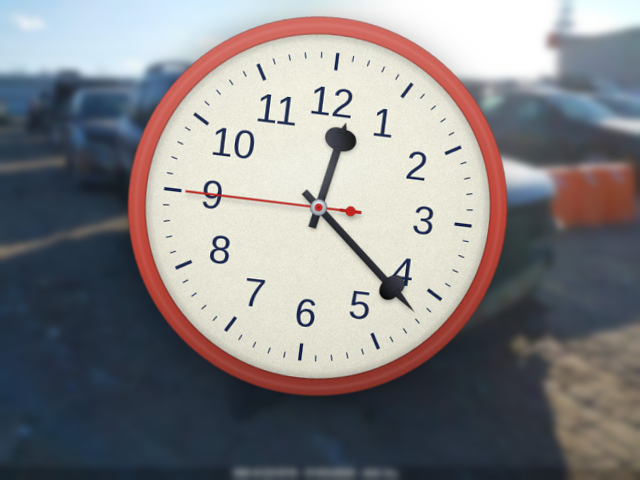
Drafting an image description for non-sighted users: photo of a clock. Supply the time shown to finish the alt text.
12:21:45
